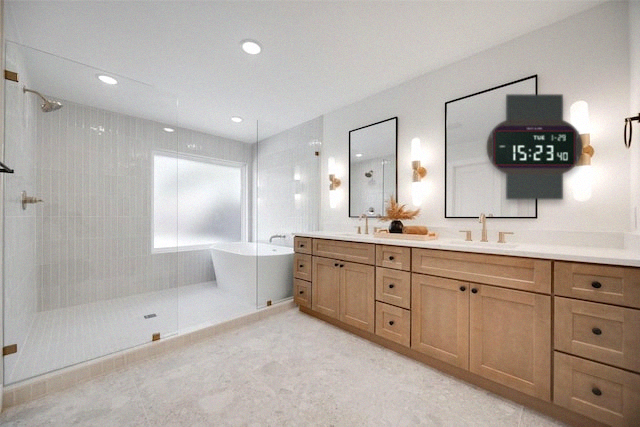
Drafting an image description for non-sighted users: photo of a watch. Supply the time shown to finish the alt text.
15:23
